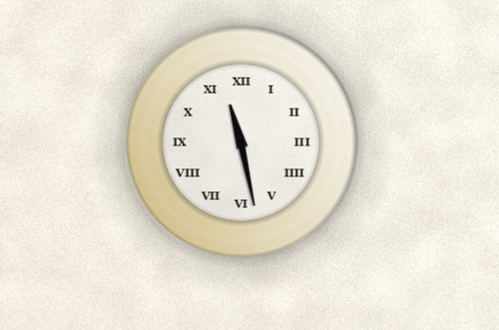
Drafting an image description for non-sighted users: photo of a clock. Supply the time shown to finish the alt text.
11:28
